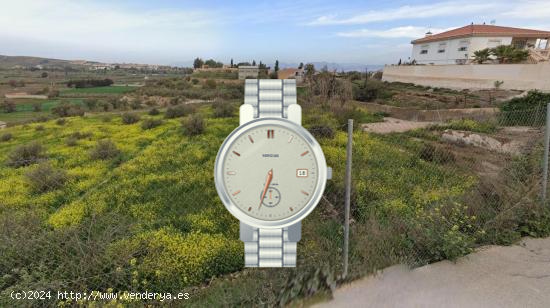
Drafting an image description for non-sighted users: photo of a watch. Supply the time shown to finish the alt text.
6:33
